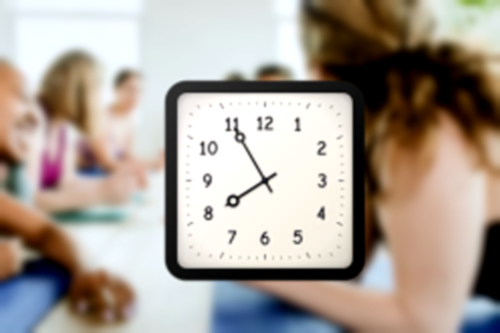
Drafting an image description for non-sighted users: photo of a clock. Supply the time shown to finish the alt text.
7:55
